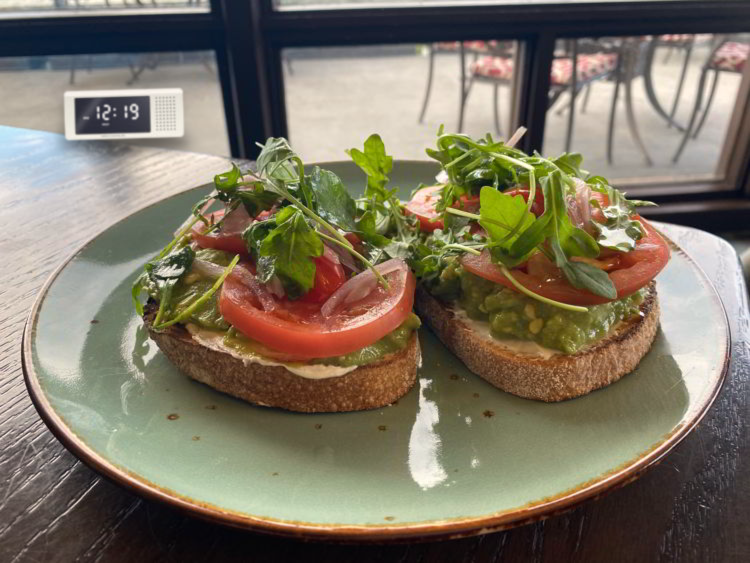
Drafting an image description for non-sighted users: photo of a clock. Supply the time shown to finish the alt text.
12:19
